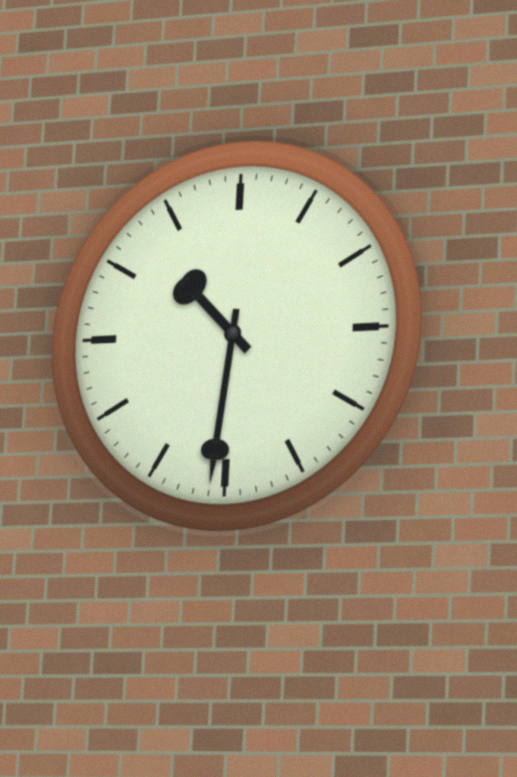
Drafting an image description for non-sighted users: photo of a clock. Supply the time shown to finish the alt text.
10:31
